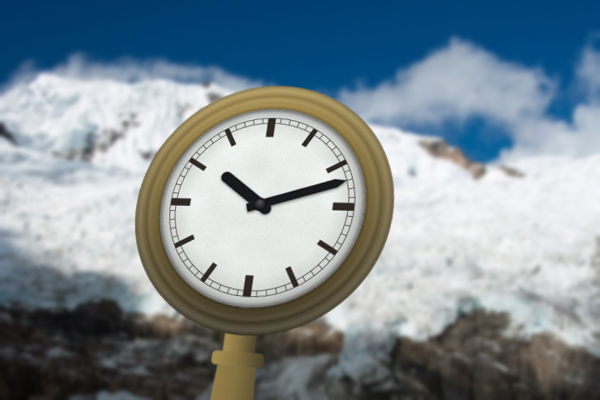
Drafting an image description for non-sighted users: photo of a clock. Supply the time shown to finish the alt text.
10:12
